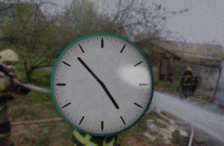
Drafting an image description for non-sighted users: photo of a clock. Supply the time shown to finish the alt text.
4:53
